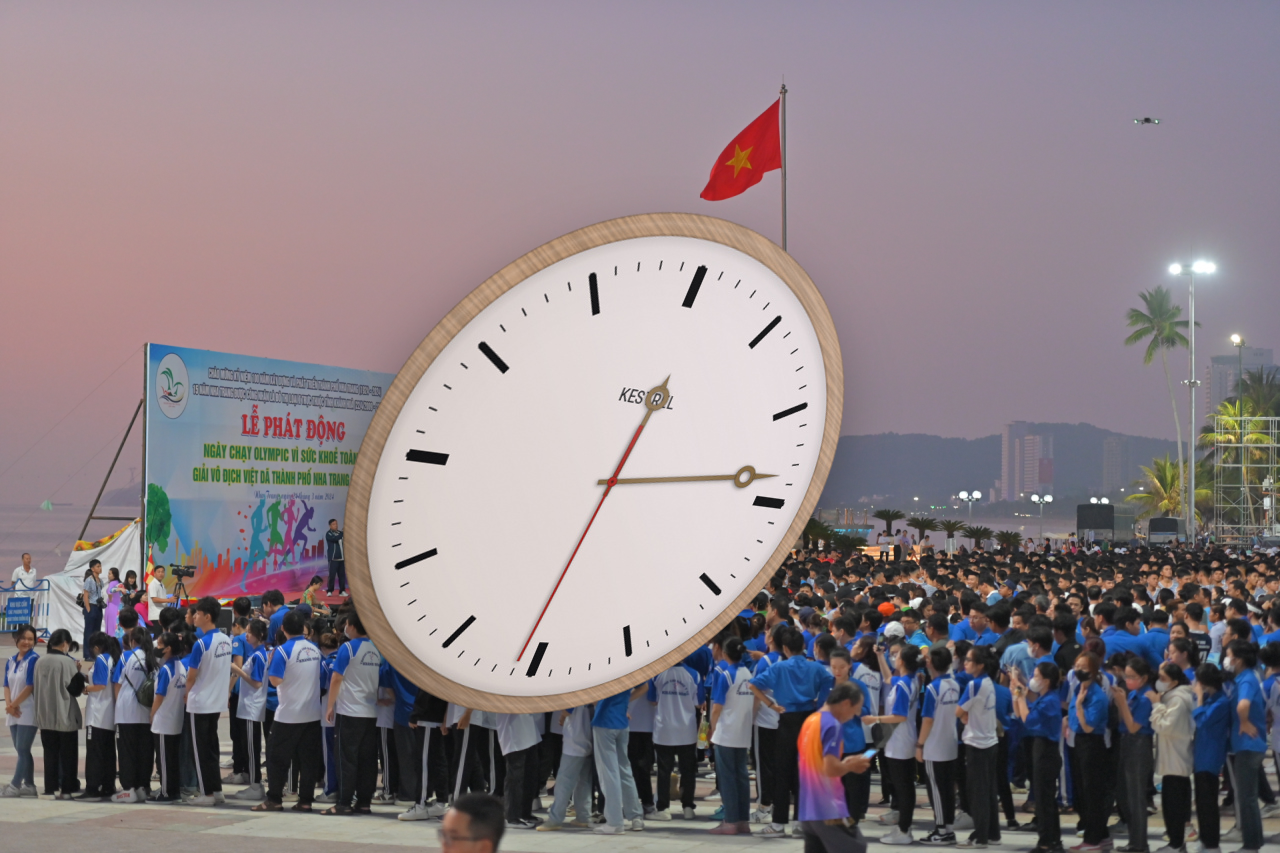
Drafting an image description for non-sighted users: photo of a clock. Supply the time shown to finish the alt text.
12:13:31
